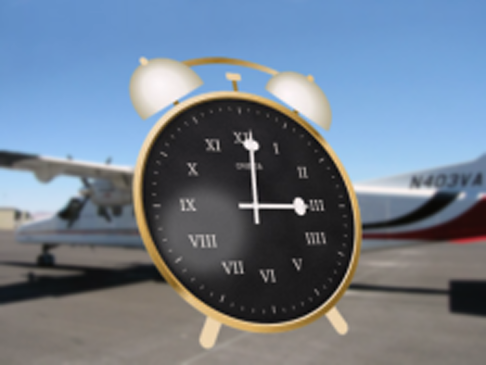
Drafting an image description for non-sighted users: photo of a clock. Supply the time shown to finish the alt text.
3:01
